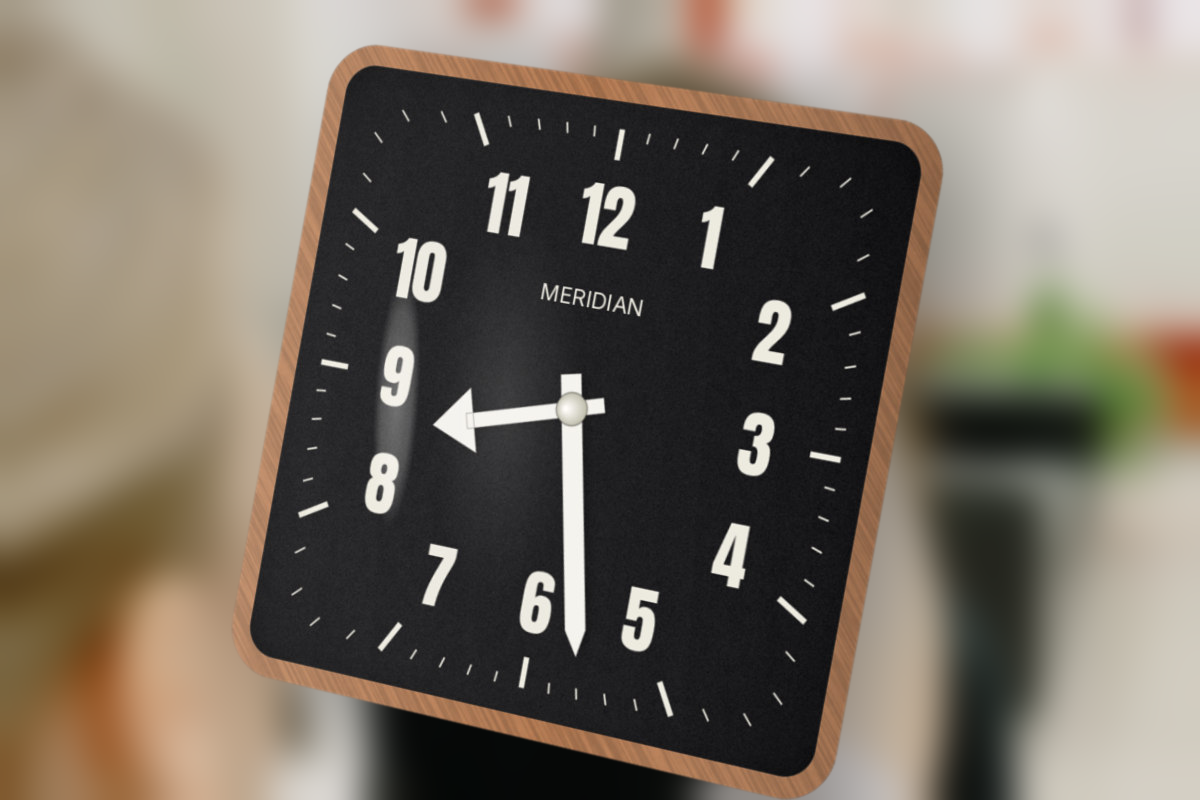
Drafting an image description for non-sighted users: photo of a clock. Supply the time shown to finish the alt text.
8:28
